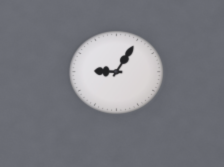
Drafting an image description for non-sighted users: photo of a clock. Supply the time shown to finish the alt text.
9:05
